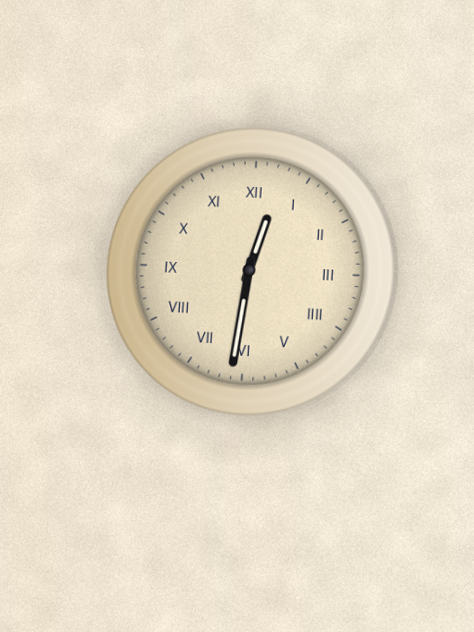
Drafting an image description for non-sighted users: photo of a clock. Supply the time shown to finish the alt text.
12:31
